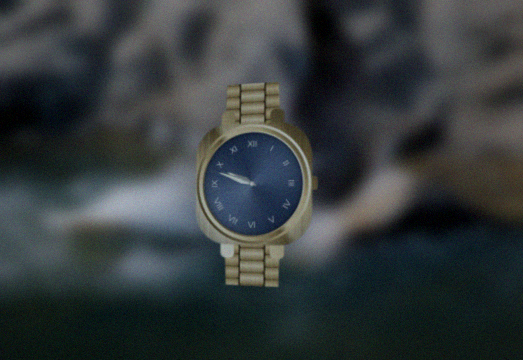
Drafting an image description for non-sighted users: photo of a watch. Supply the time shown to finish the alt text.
9:48
